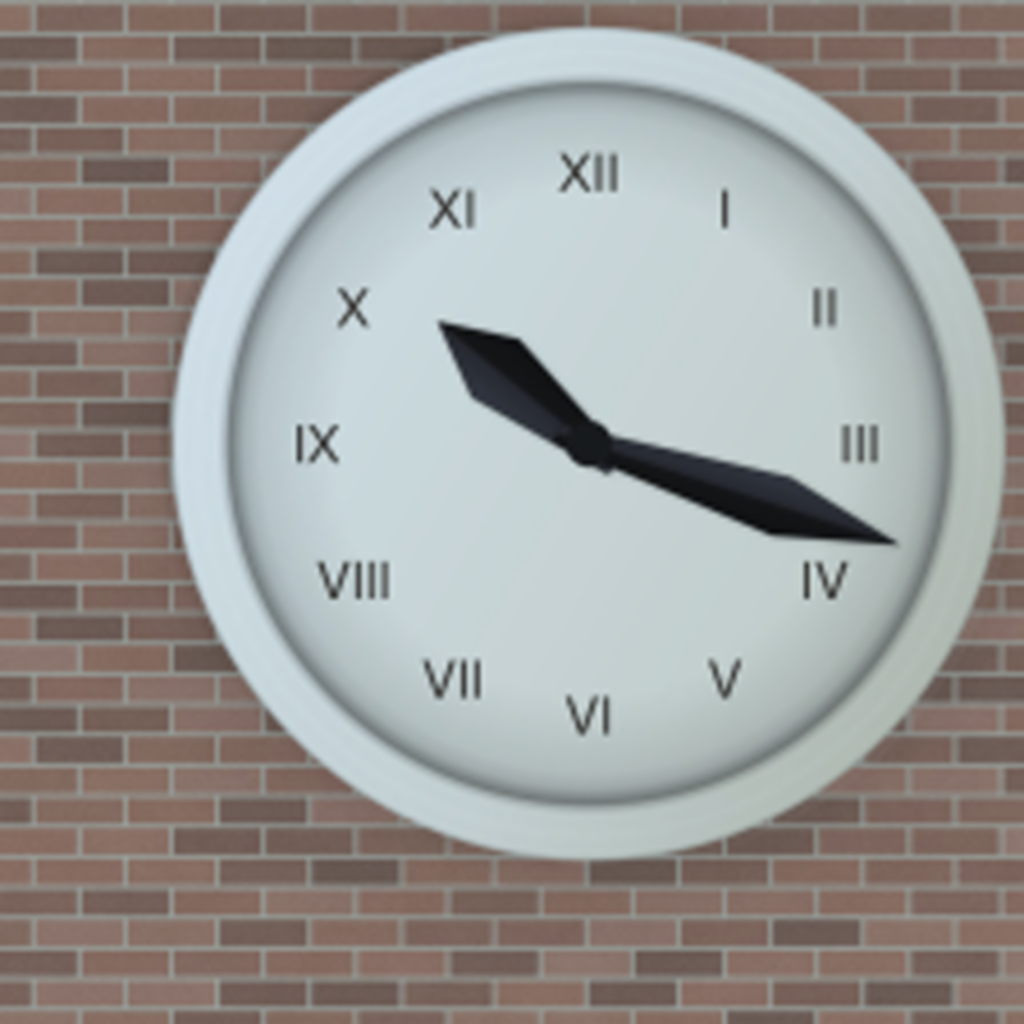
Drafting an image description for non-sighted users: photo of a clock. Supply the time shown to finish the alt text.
10:18
